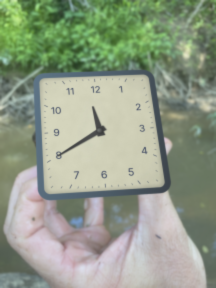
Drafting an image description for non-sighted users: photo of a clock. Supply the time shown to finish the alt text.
11:40
